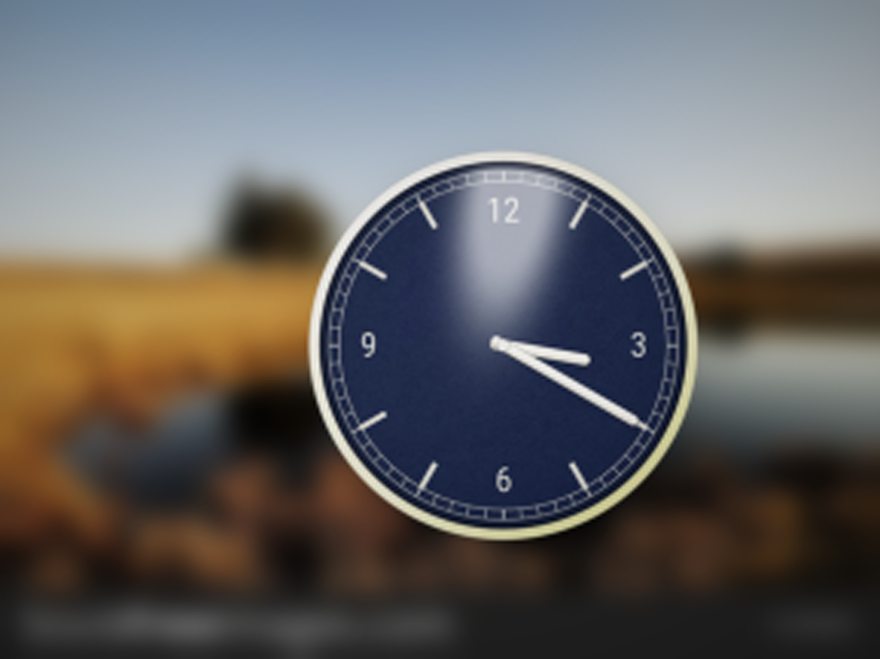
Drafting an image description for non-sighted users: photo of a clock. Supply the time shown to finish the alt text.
3:20
